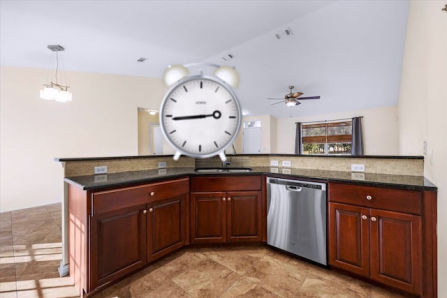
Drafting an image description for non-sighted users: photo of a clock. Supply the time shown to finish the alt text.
2:44
